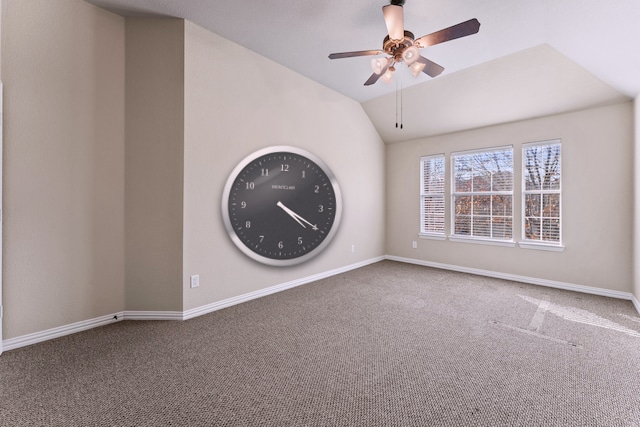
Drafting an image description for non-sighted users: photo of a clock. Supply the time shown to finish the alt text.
4:20
